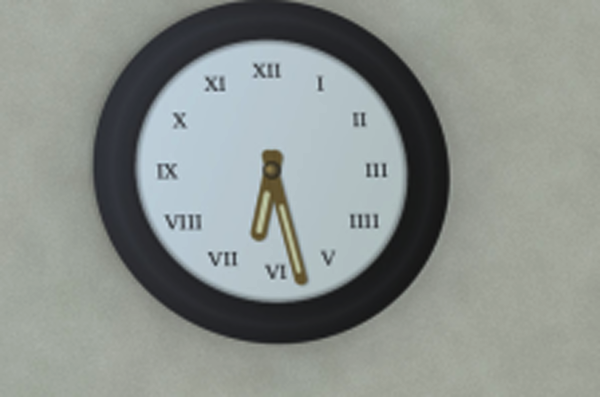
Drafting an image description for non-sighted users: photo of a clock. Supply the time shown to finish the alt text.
6:28
